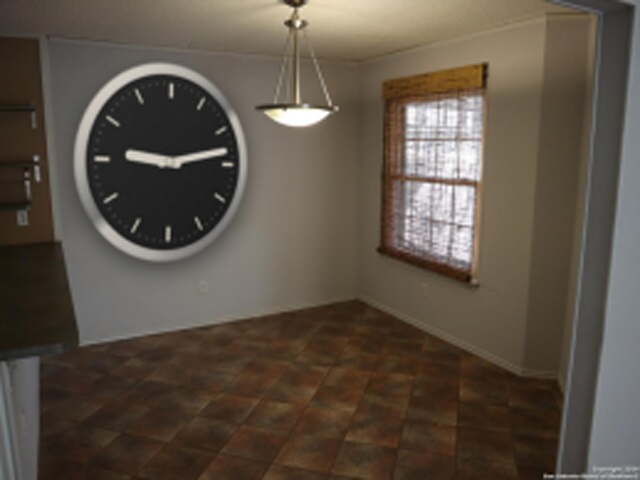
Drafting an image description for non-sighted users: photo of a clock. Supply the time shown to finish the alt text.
9:13
